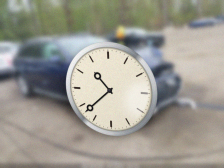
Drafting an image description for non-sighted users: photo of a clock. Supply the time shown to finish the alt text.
10:38
